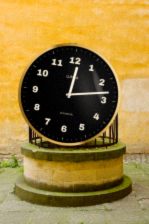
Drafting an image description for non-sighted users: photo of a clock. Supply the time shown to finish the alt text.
12:13
